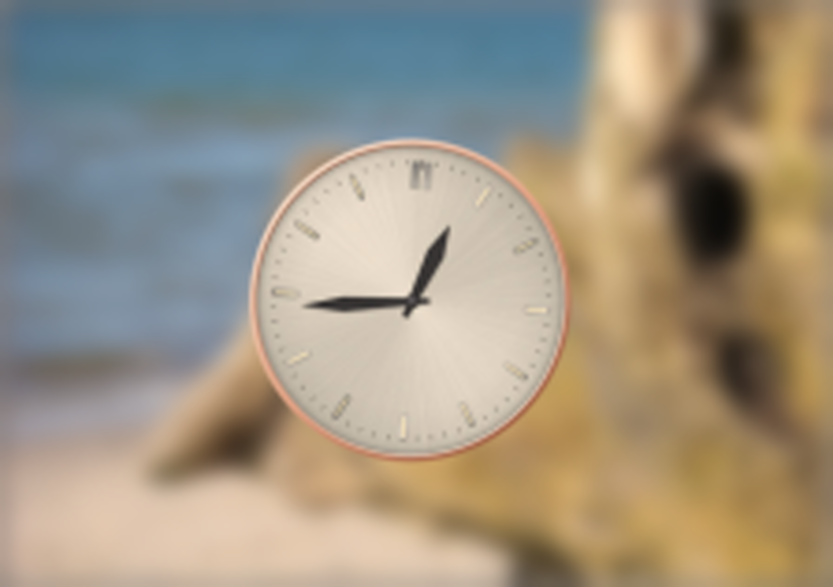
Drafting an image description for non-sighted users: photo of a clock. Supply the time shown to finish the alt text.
12:44
